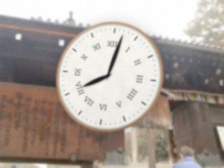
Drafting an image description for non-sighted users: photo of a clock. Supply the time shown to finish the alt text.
8:02
